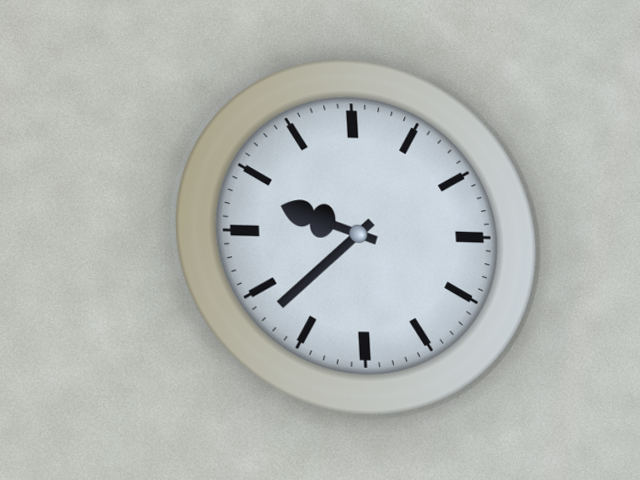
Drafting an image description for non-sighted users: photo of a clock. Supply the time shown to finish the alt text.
9:38
